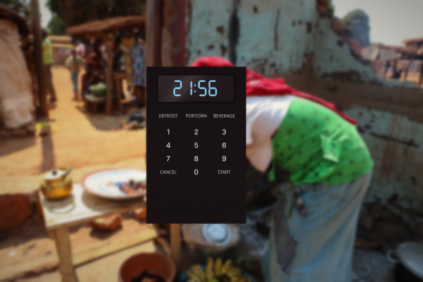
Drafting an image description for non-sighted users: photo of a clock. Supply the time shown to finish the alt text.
21:56
